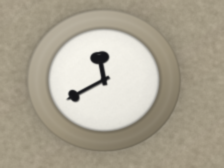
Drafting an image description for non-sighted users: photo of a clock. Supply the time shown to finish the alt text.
11:40
